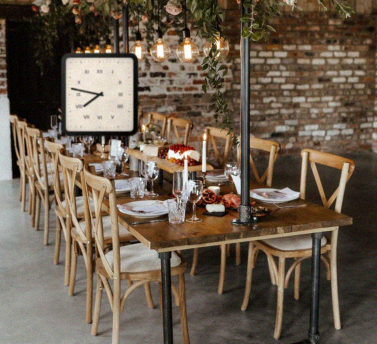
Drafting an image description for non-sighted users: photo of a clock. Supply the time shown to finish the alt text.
7:47
